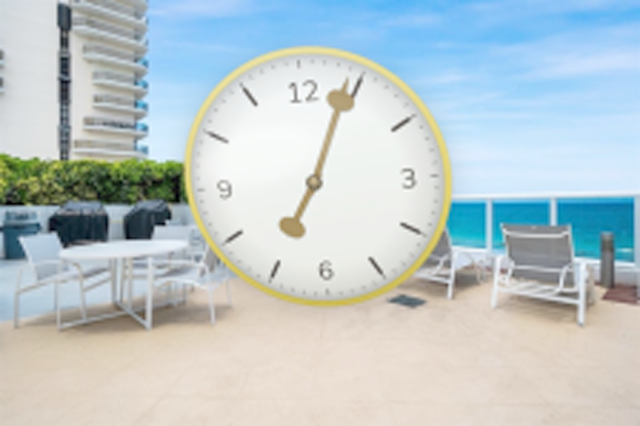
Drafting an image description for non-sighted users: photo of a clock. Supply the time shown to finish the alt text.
7:04
